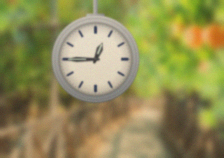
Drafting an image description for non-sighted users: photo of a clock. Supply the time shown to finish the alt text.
12:45
